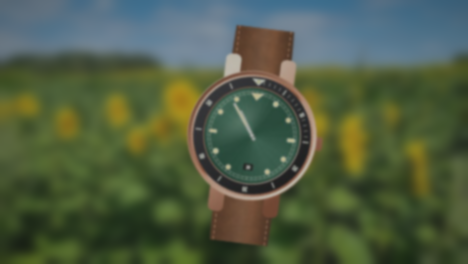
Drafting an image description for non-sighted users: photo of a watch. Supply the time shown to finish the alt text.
10:54
